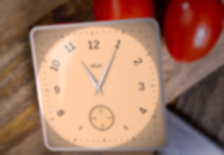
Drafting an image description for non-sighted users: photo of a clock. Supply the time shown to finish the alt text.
11:05
